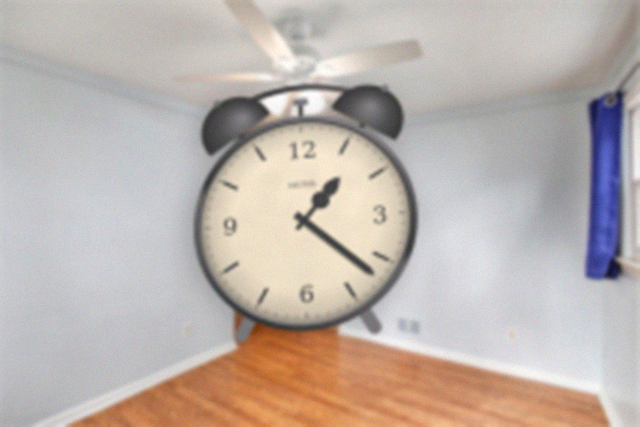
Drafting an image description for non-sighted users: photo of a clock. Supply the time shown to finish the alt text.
1:22
